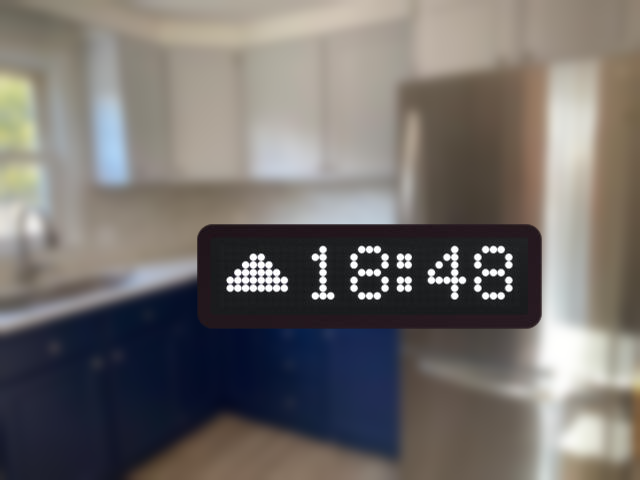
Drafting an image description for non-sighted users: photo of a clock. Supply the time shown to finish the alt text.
18:48
